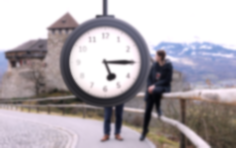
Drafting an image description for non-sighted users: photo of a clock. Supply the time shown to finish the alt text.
5:15
